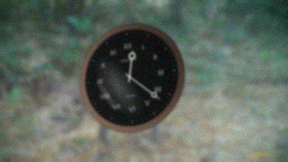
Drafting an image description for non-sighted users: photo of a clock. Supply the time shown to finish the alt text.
12:22
